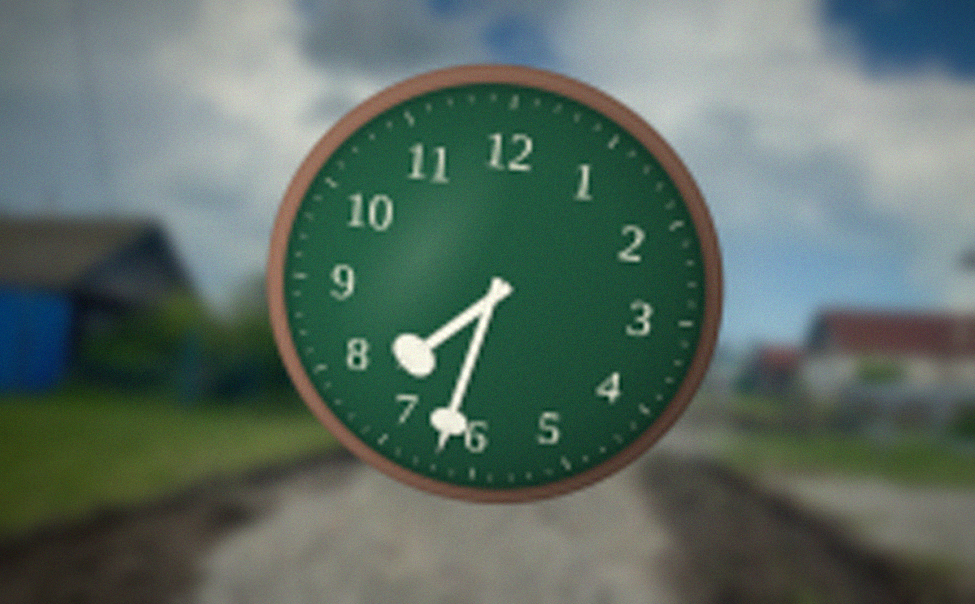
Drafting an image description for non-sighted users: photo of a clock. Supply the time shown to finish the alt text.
7:32
